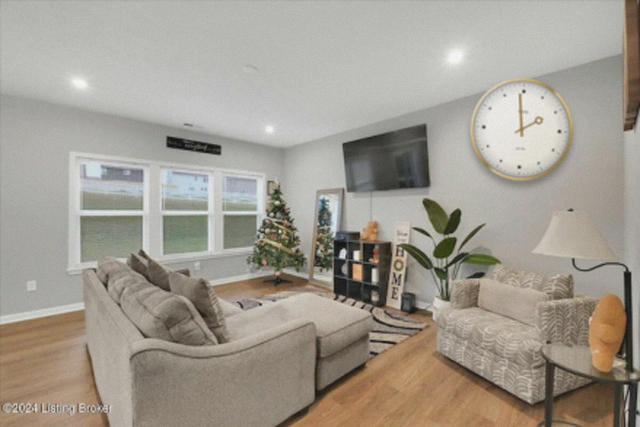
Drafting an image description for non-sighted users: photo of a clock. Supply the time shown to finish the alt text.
1:59
